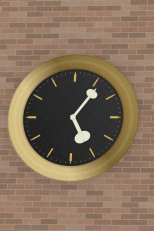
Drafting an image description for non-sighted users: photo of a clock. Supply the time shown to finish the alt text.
5:06
